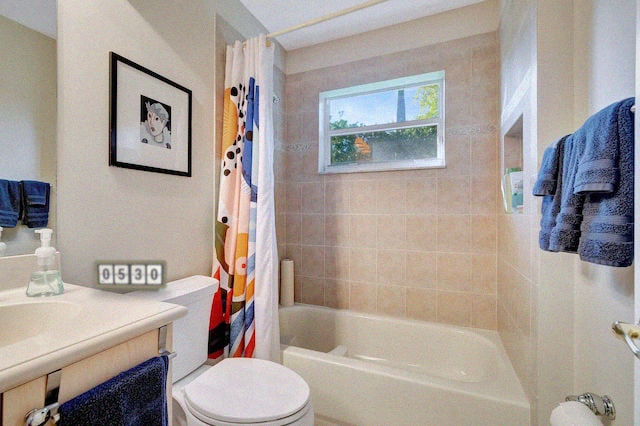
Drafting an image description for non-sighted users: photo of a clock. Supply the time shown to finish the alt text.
5:30
